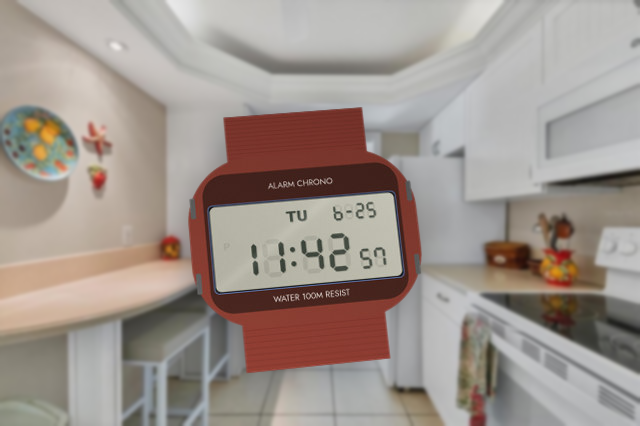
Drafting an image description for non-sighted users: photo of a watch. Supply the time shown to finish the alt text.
11:42:57
